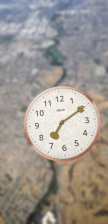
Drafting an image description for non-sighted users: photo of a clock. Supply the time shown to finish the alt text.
7:10
